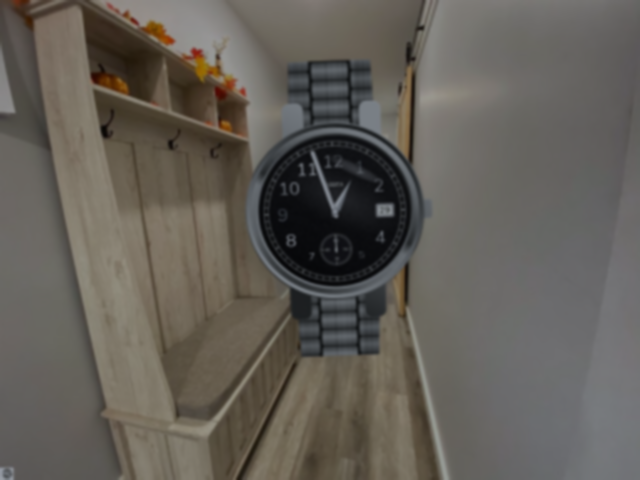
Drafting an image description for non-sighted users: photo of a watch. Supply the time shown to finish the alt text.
12:57
